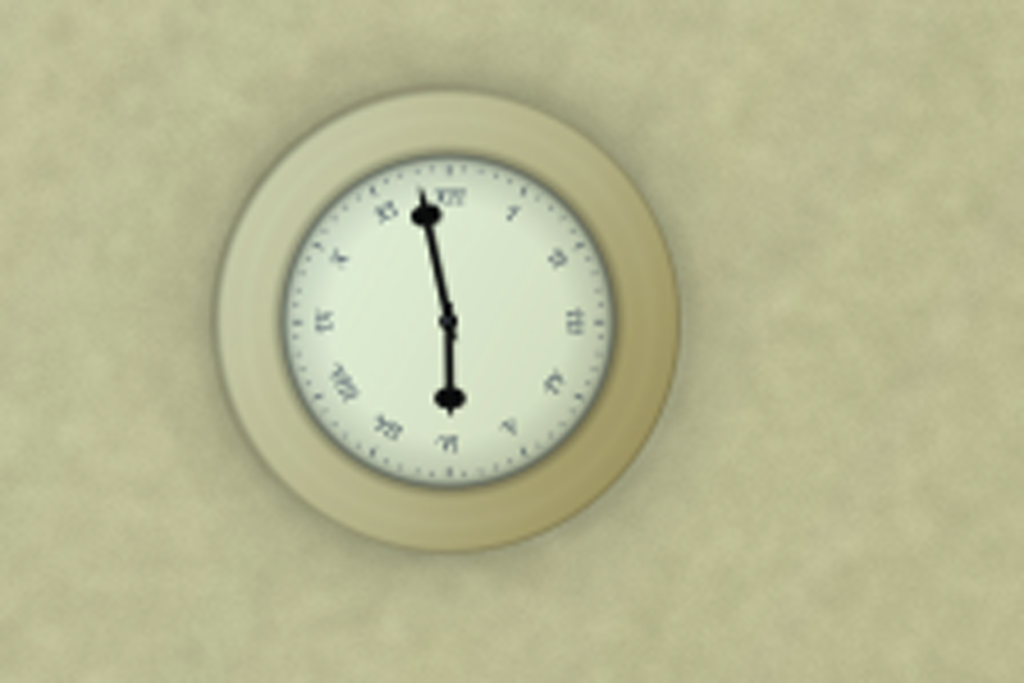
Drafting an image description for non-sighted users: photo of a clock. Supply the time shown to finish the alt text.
5:58
